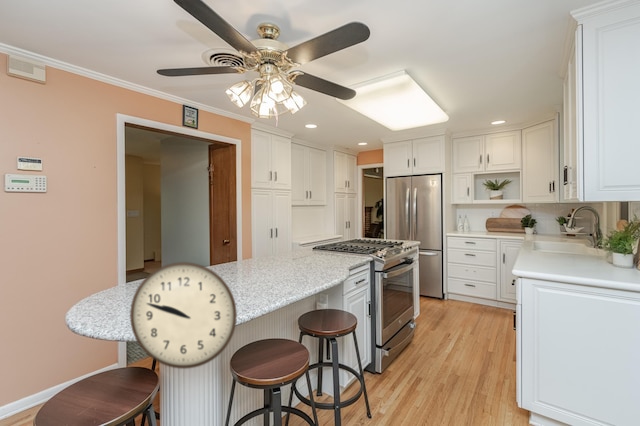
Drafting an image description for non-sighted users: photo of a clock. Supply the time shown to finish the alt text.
9:48
